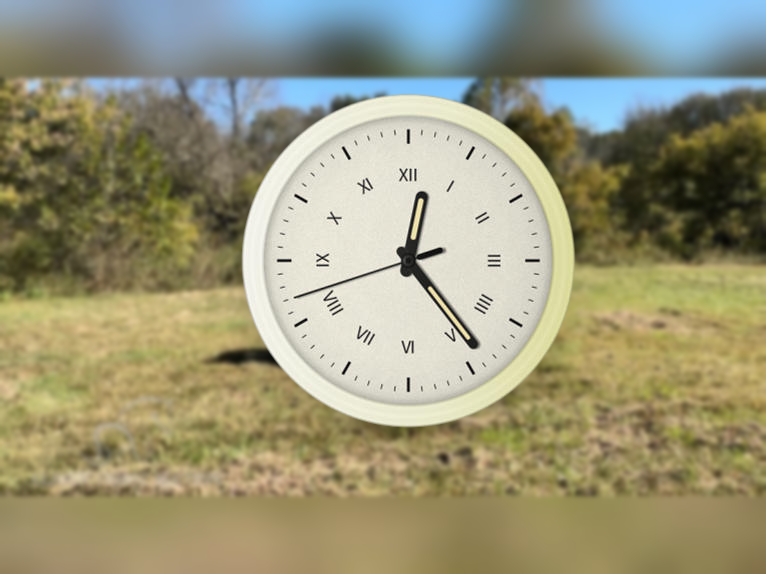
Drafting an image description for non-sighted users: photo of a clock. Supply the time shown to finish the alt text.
12:23:42
